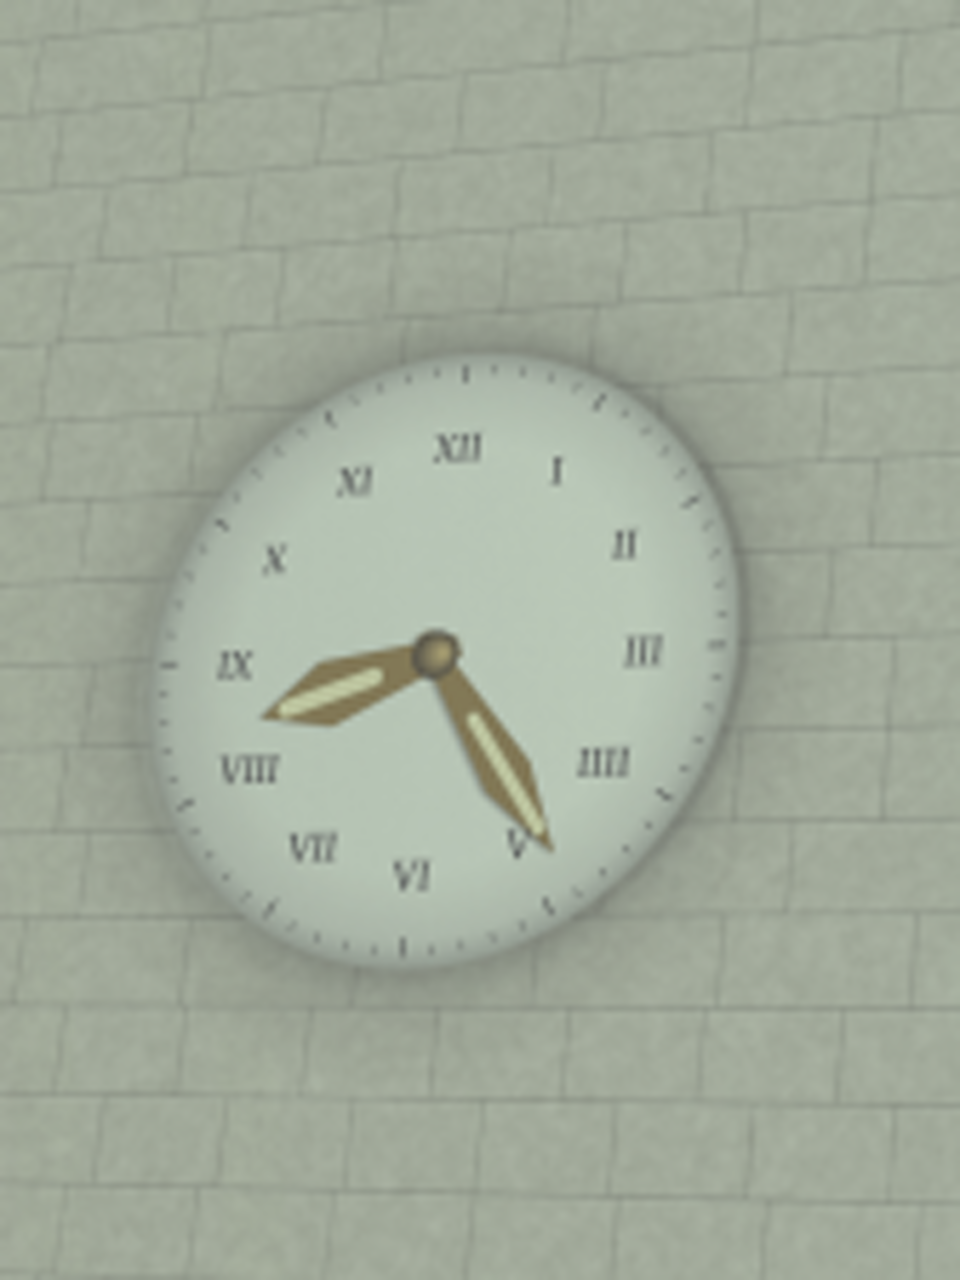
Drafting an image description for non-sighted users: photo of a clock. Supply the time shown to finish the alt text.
8:24
